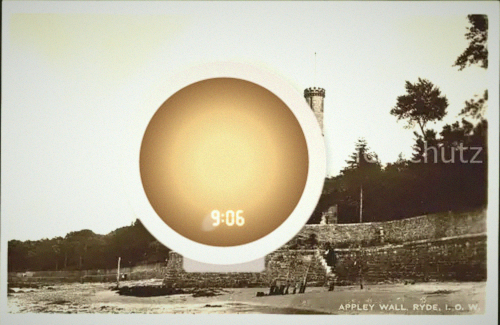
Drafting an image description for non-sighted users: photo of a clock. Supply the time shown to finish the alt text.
9:06
